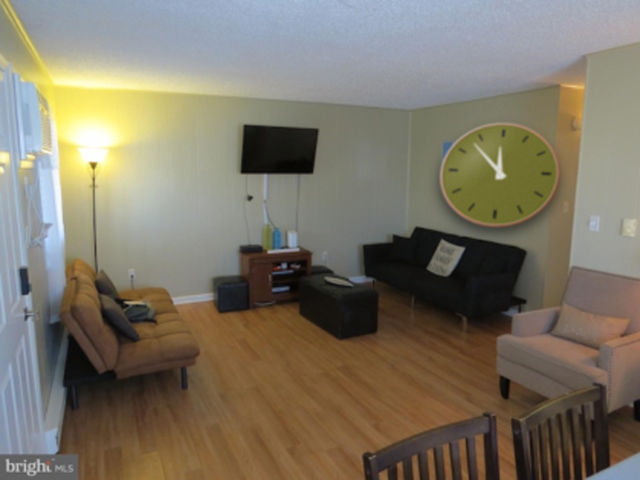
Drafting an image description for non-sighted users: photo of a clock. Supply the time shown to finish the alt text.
11:53
